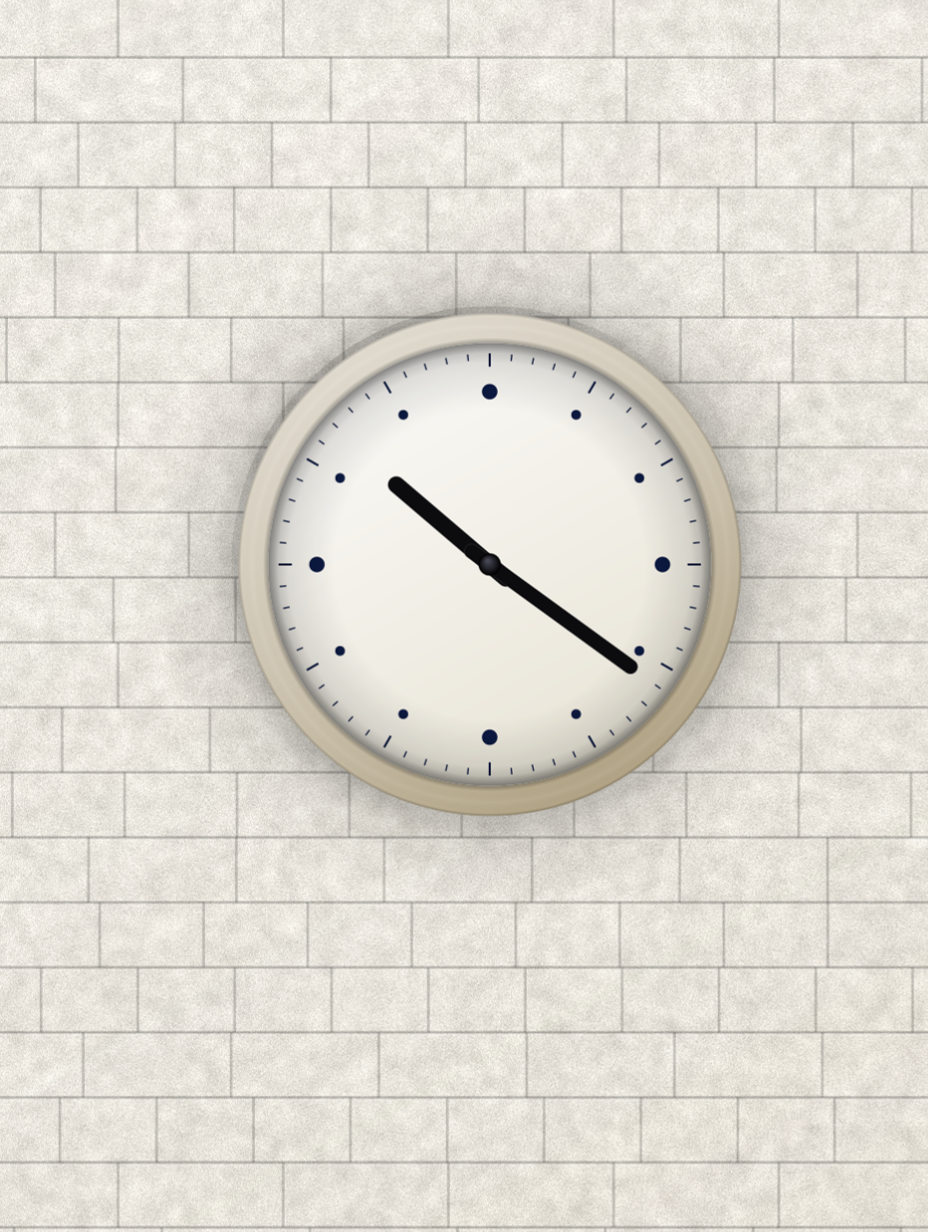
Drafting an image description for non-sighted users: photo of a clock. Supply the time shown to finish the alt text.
10:21
